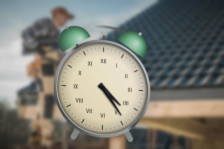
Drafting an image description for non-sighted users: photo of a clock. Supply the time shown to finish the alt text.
4:24
